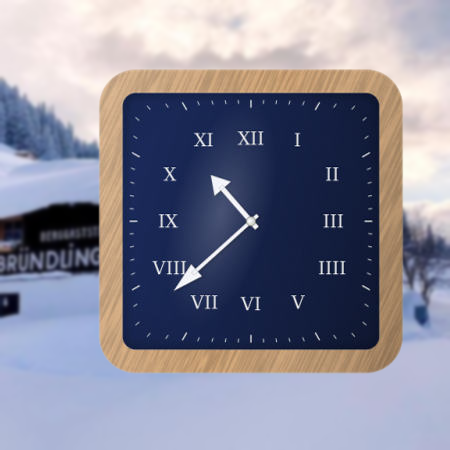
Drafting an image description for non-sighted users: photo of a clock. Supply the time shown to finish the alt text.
10:38
